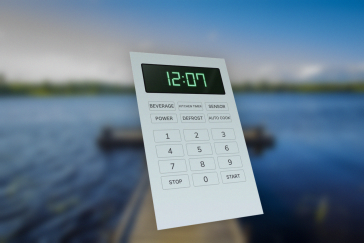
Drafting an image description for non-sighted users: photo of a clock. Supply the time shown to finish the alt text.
12:07
